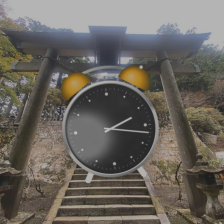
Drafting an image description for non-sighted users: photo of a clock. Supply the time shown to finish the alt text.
2:17
